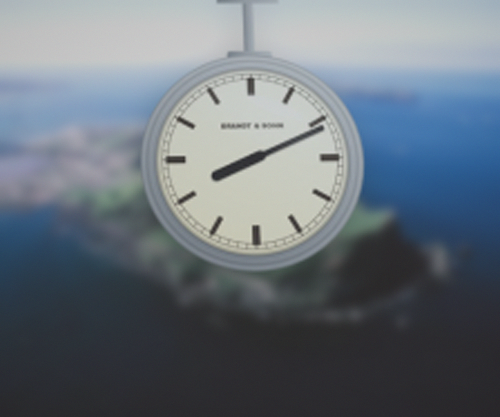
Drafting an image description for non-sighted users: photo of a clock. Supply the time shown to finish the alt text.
8:11
